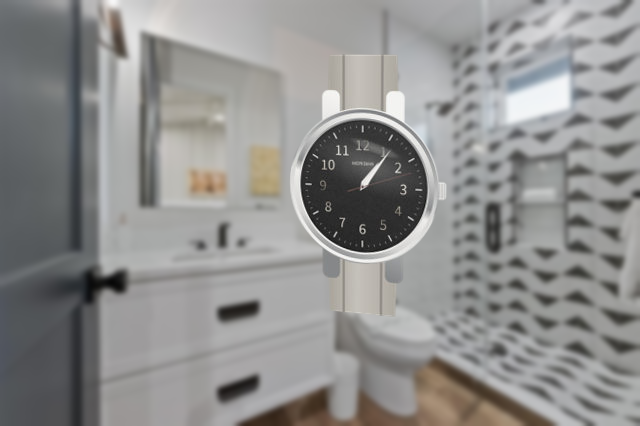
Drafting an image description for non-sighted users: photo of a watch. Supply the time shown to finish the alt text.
1:06:12
